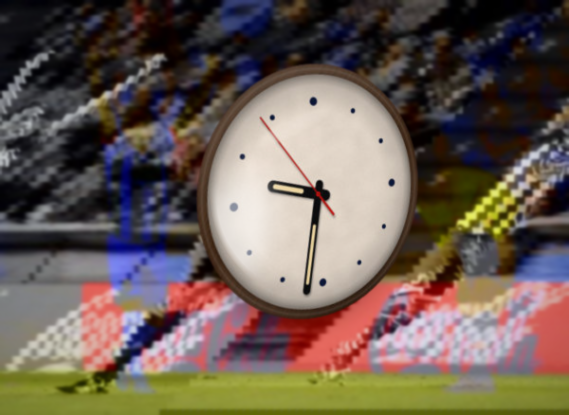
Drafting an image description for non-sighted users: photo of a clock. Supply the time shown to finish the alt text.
9:31:54
